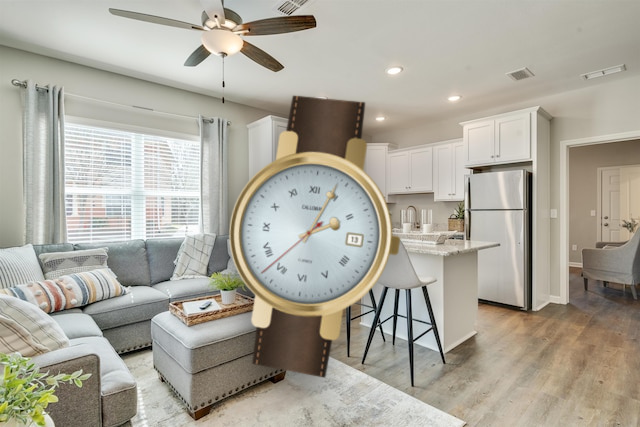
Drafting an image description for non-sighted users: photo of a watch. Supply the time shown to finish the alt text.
2:03:37
